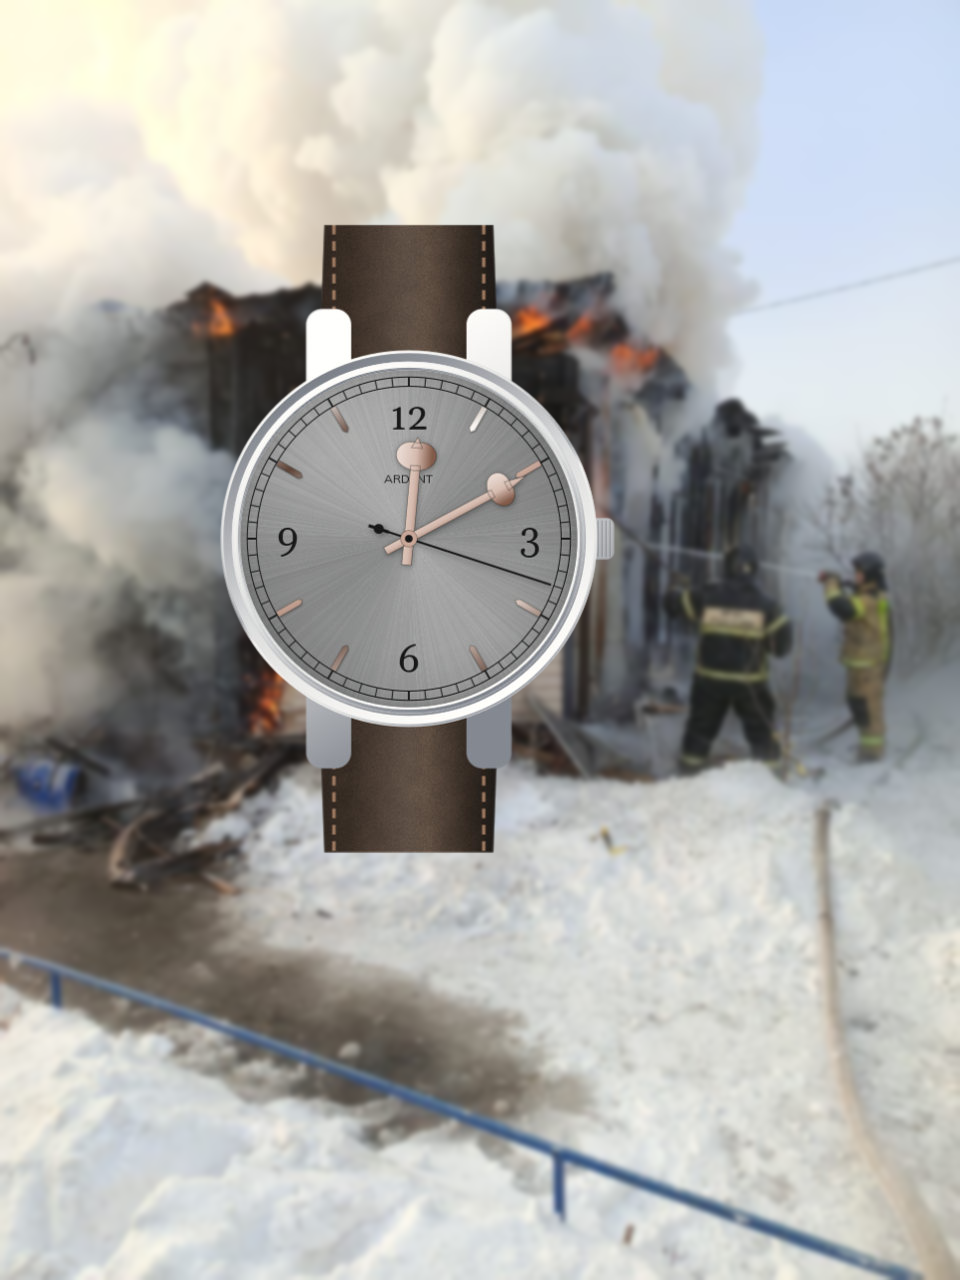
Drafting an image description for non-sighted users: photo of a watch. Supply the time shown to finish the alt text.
12:10:18
